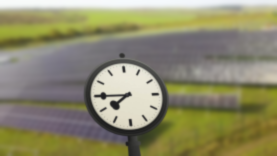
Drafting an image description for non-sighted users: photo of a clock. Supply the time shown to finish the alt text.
7:45
